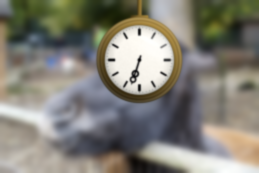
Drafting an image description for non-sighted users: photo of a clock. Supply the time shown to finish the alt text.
6:33
